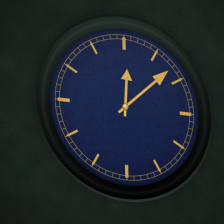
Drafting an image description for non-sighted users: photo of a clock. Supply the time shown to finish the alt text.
12:08
